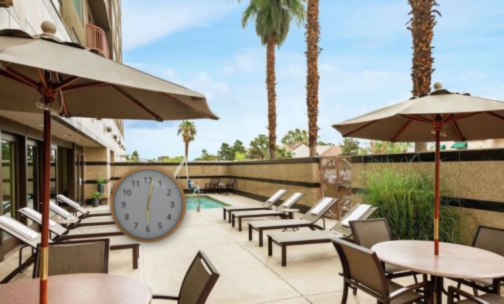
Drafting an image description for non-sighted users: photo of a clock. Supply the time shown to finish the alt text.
6:02
